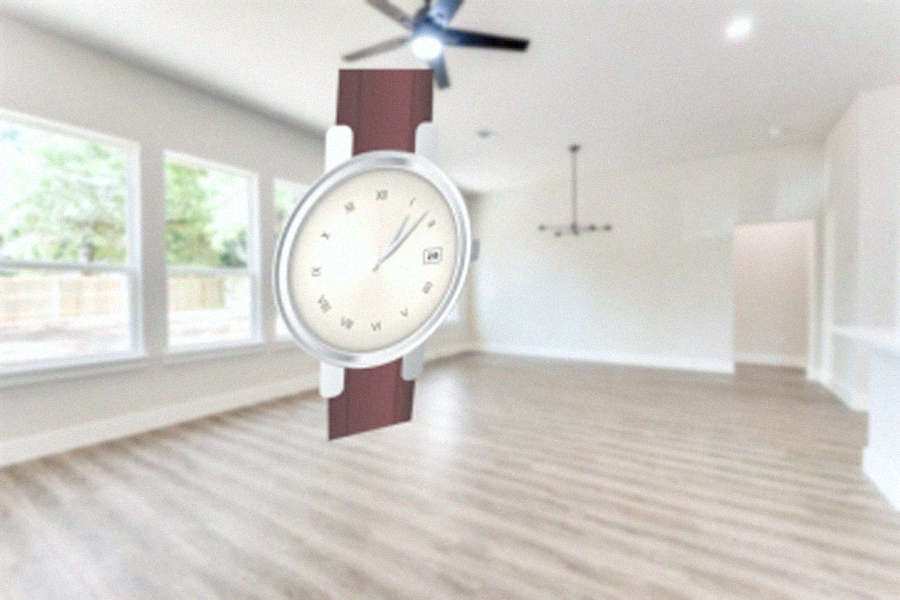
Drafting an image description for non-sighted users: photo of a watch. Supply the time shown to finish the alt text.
1:08
